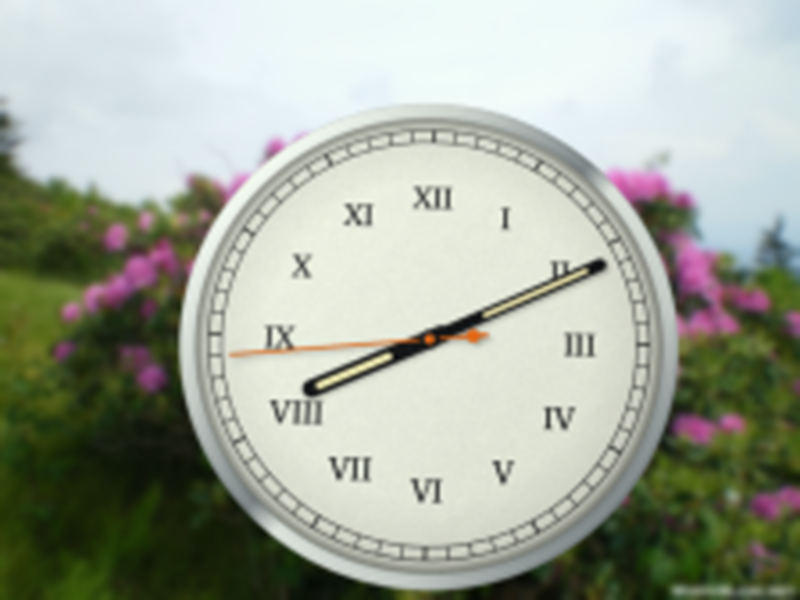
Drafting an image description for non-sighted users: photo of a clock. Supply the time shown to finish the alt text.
8:10:44
